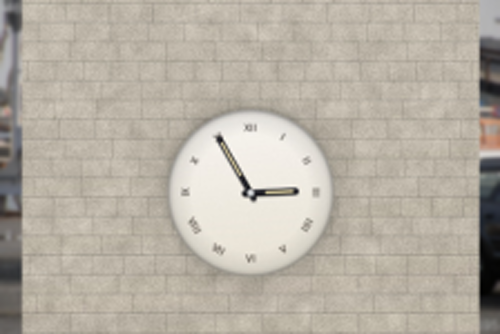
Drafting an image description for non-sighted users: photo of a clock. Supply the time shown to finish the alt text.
2:55
